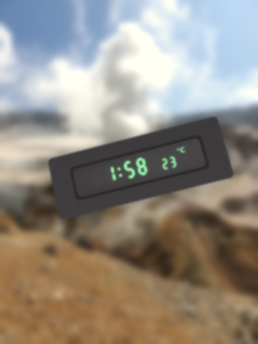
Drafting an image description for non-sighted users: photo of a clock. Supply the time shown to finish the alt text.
1:58
